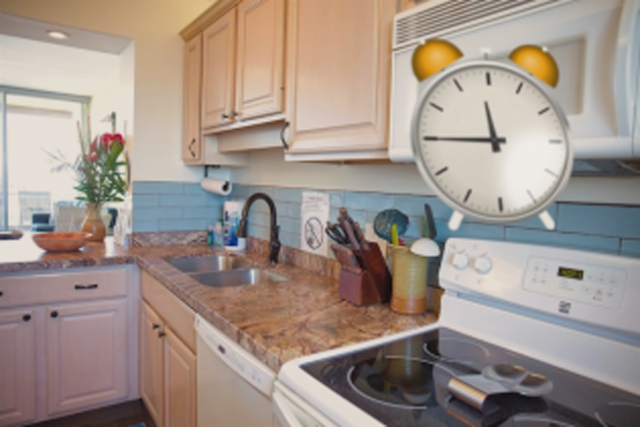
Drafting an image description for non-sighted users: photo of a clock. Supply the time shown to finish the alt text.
11:45
